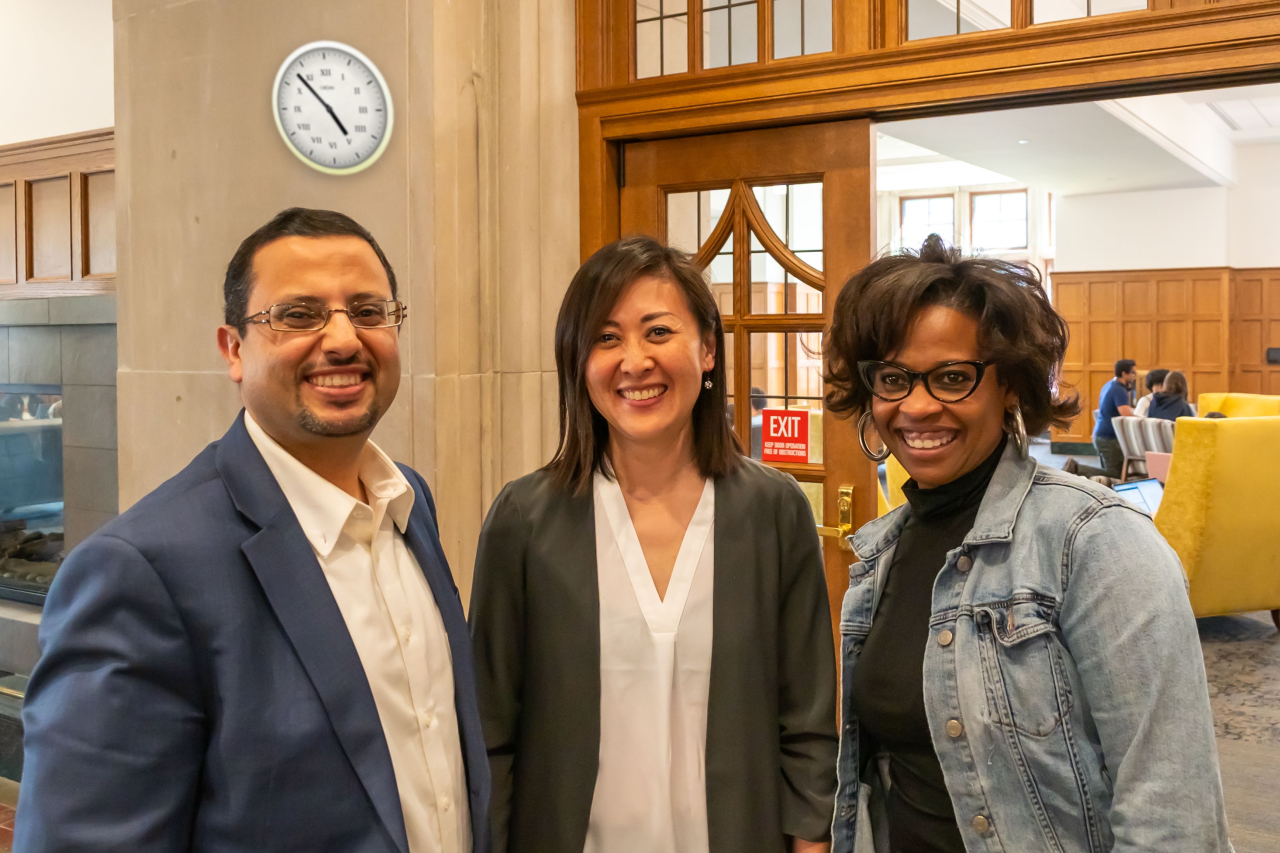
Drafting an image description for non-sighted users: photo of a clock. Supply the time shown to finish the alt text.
4:53
